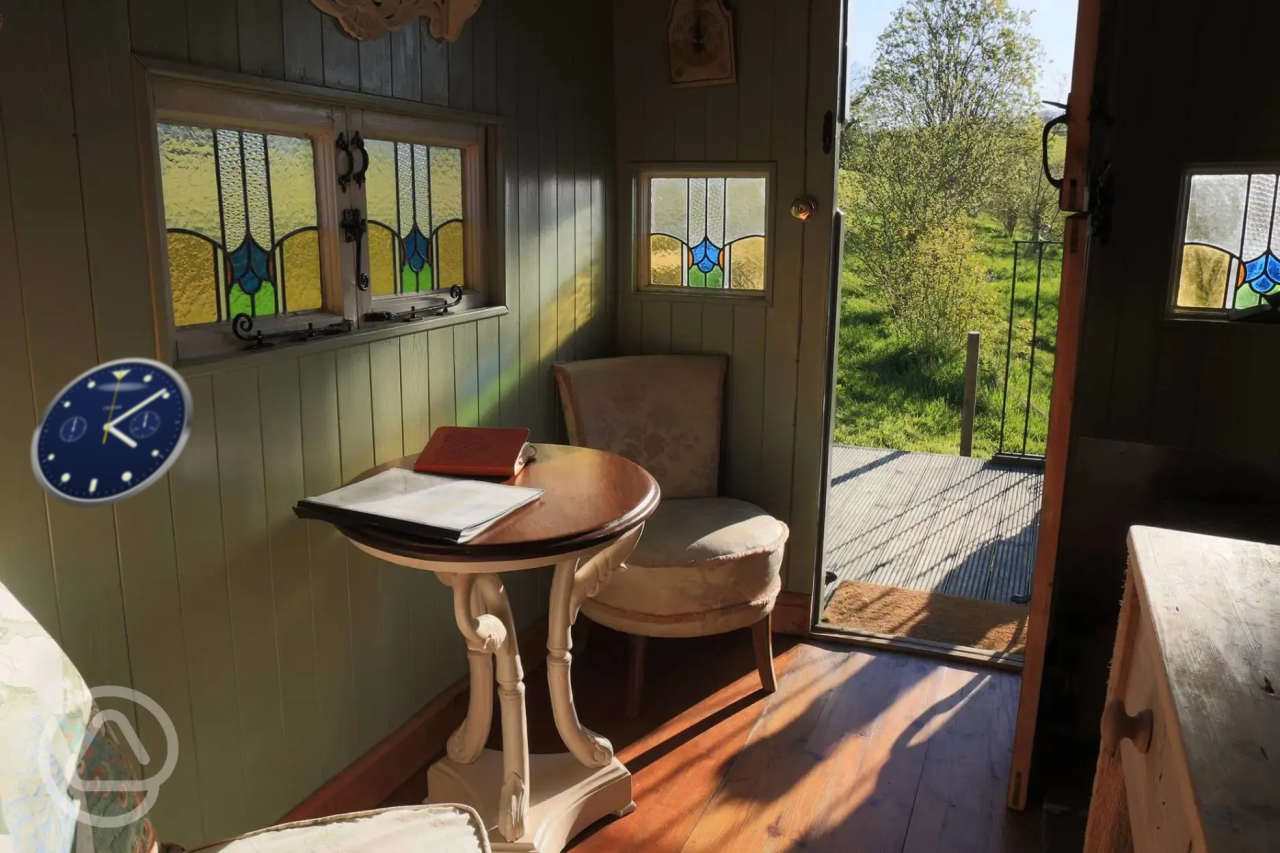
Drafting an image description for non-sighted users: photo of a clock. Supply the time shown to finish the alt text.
4:09
